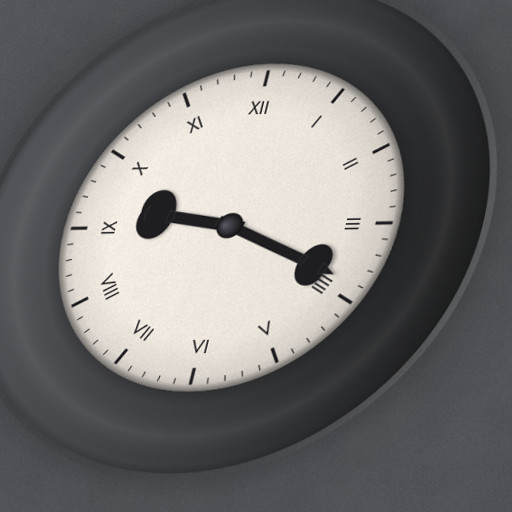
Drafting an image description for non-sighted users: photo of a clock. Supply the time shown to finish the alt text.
9:19
